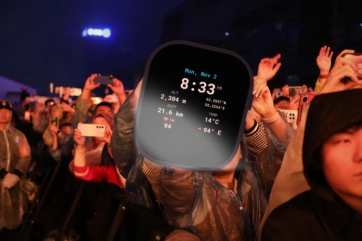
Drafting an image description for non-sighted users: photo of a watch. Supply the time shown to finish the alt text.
8:33
